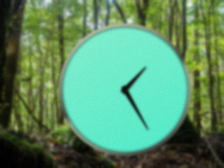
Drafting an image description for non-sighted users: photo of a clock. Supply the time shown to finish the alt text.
1:25
